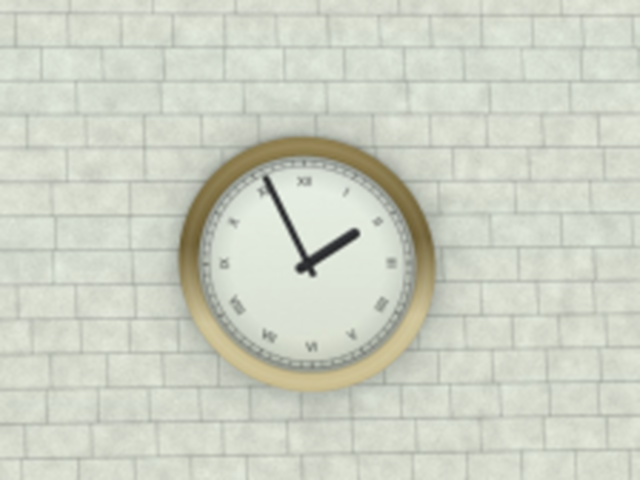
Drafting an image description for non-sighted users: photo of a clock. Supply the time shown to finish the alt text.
1:56
